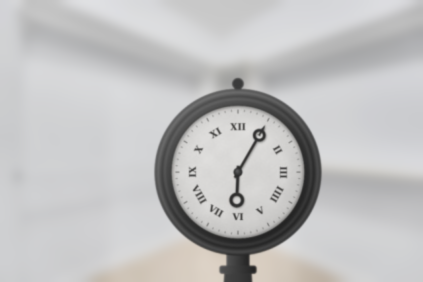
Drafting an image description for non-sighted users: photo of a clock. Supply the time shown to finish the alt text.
6:05
